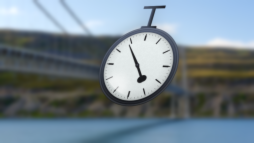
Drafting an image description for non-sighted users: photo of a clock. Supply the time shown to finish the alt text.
4:54
